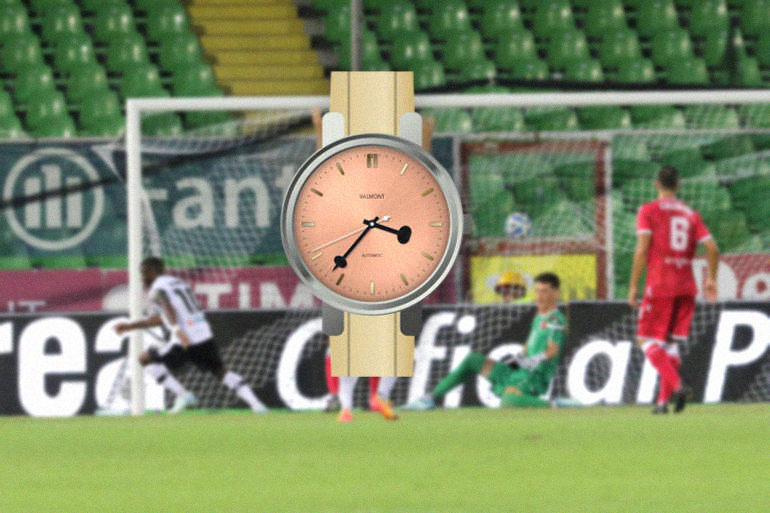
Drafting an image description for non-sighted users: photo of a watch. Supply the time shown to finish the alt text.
3:36:41
